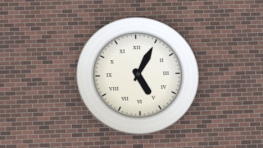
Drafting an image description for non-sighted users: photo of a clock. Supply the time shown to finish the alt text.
5:05
